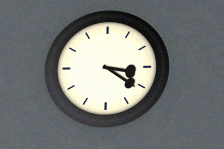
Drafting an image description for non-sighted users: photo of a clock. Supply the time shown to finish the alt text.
3:21
